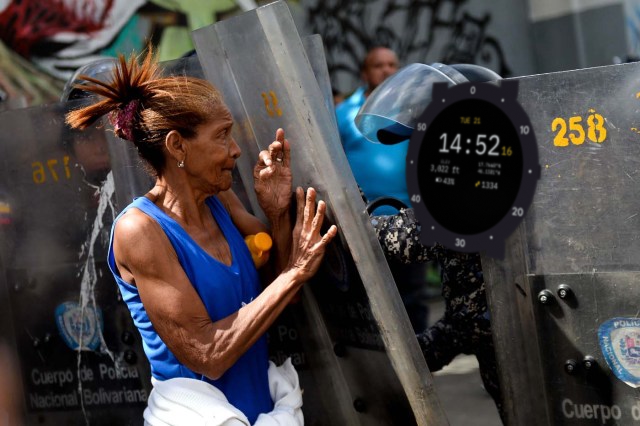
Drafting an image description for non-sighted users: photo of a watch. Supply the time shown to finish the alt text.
14:52
